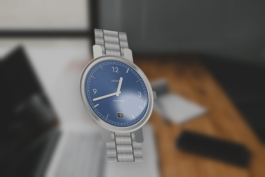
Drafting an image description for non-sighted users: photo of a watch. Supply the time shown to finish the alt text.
12:42
